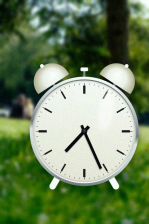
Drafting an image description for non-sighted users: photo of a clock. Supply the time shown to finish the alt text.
7:26
